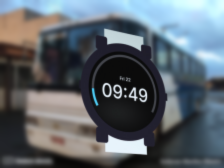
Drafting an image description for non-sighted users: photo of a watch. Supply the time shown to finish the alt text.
9:49
